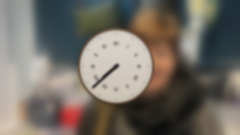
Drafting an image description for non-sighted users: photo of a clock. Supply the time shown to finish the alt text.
7:38
